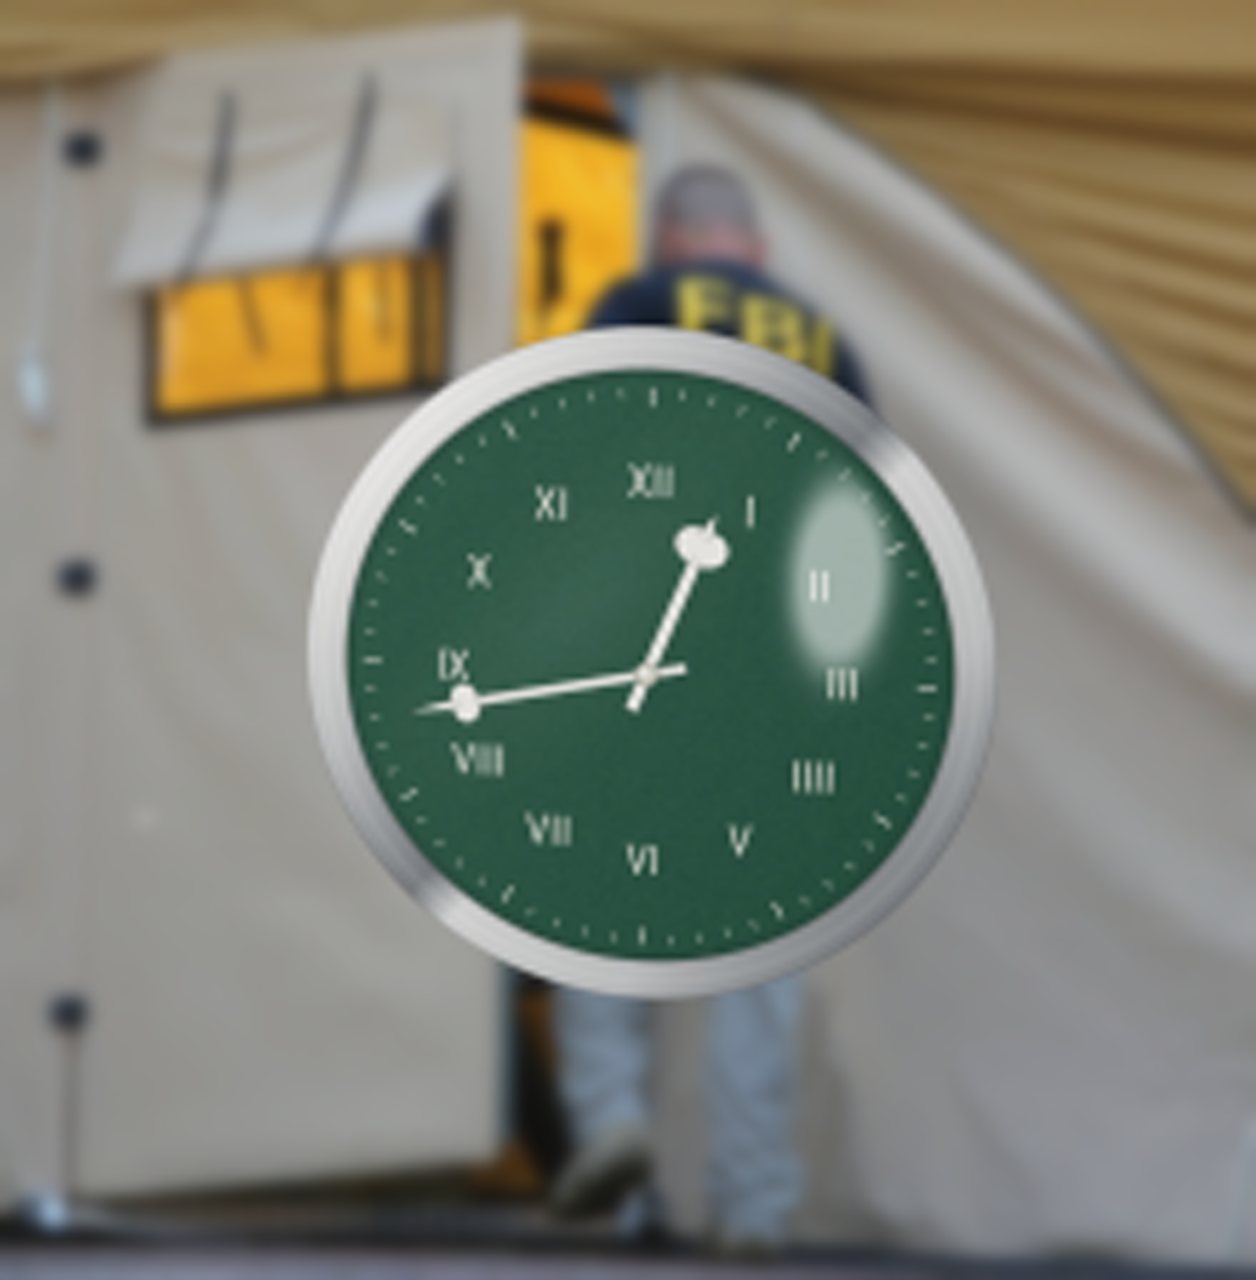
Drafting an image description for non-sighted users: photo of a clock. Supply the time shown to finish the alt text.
12:43
